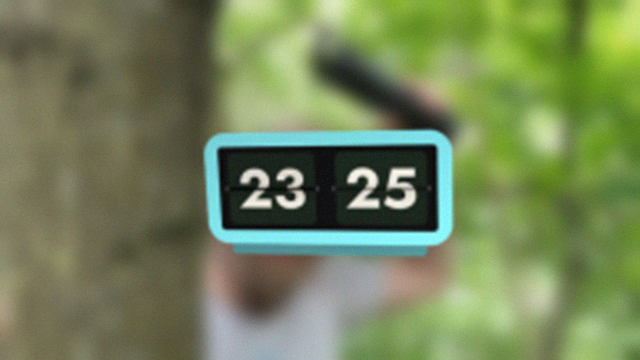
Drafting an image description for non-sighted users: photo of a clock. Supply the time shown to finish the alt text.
23:25
